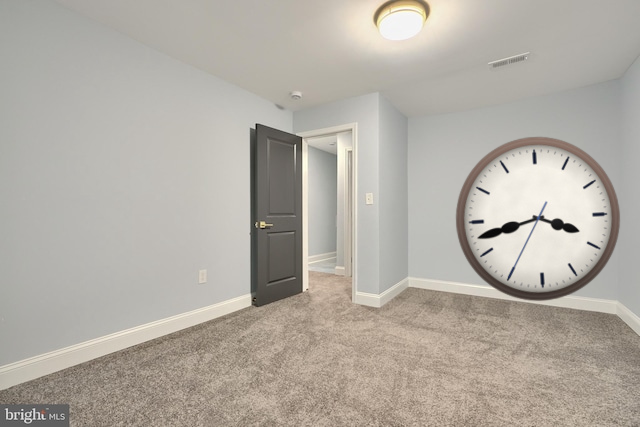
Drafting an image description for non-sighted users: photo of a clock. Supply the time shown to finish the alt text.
3:42:35
